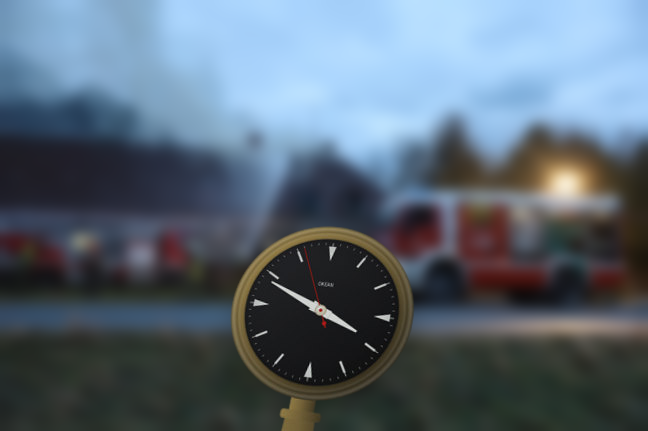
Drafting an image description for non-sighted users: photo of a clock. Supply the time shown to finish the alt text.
3:48:56
